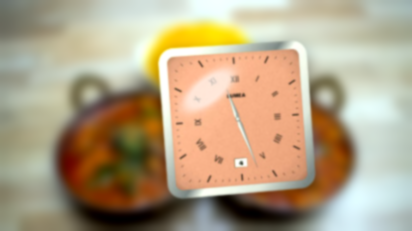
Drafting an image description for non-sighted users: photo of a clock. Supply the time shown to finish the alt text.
11:27
